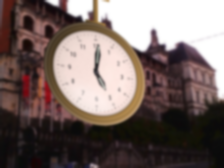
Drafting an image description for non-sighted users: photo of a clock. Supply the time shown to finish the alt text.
5:01
